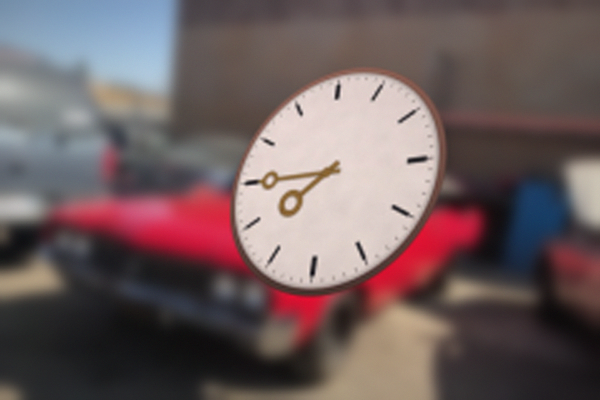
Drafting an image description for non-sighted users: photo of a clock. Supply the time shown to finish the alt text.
7:45
